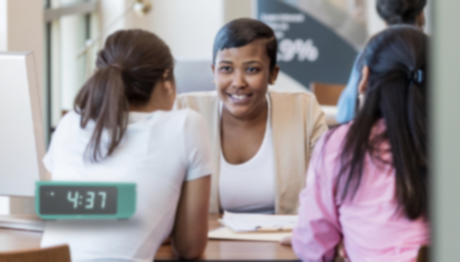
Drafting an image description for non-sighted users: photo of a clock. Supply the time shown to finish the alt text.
4:37
